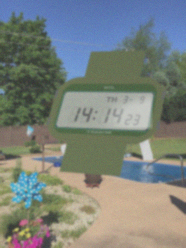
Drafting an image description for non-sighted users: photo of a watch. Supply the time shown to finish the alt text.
14:14:23
